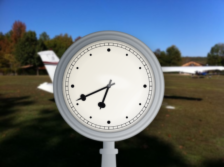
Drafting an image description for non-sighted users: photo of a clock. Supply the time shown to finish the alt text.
6:41
